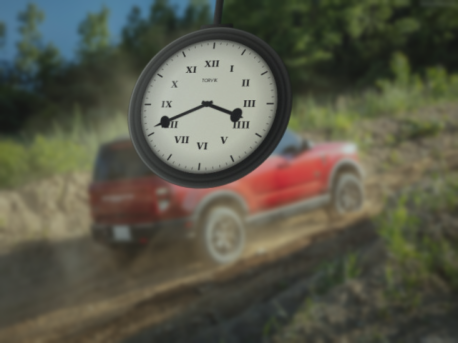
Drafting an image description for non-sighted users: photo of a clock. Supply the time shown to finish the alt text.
3:41
